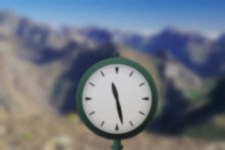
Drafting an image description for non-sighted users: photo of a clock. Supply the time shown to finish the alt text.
11:28
